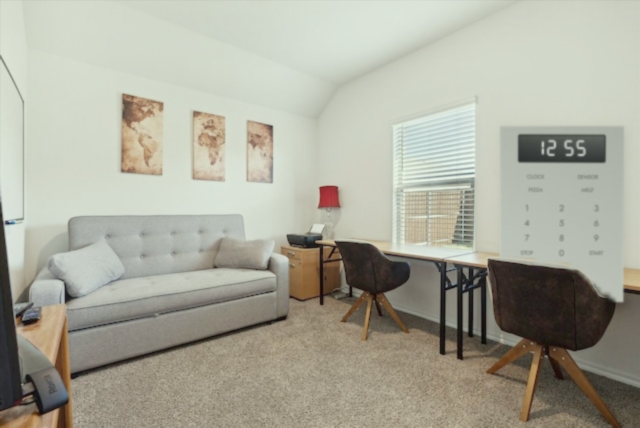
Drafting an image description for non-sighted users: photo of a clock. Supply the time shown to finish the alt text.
12:55
